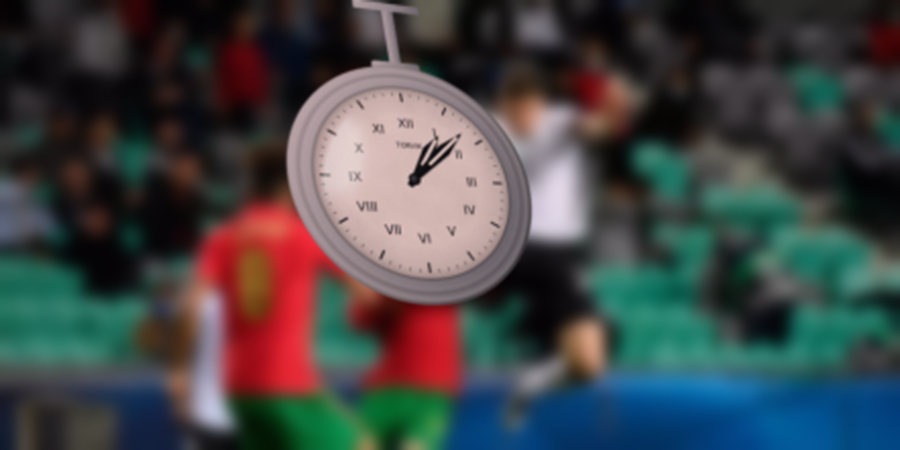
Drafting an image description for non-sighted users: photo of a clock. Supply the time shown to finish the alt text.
1:08
